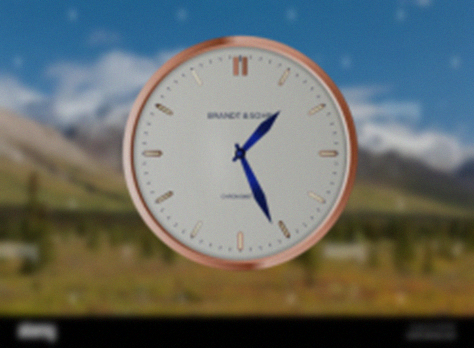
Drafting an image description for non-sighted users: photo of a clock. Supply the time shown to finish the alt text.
1:26
